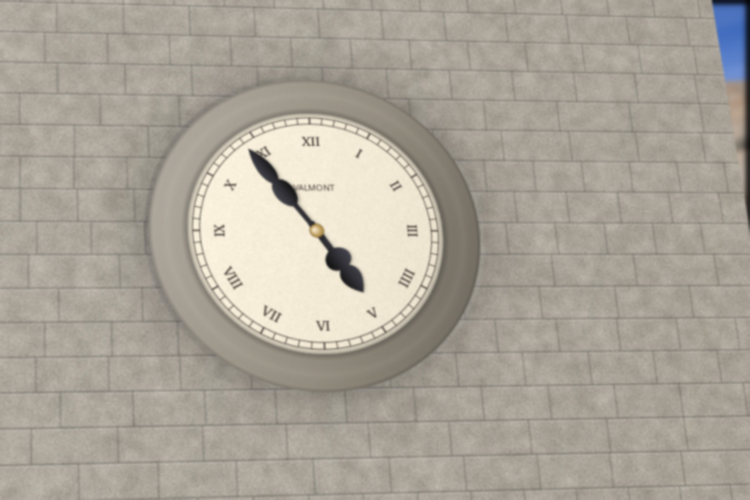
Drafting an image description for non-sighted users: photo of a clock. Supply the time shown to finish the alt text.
4:54
